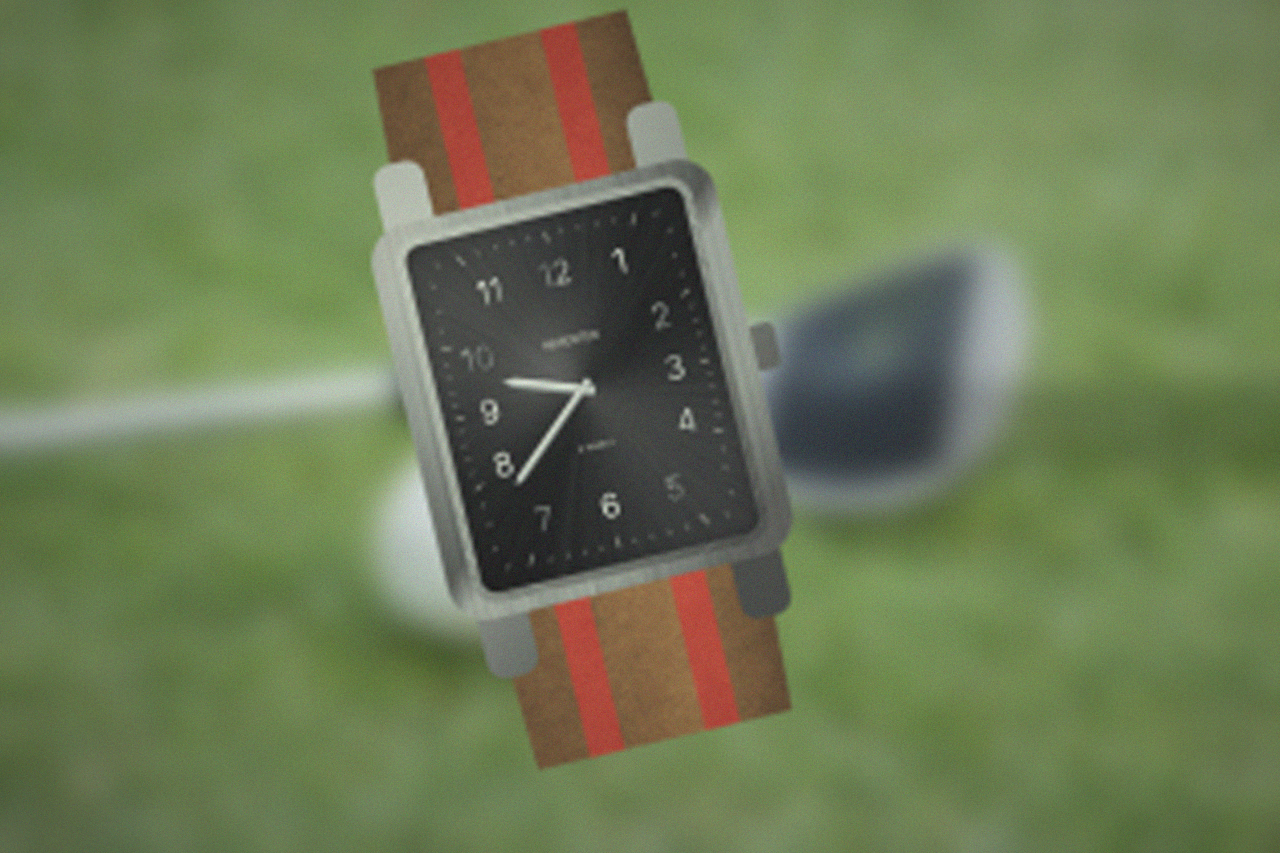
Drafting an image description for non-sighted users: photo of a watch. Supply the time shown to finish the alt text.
9:38
